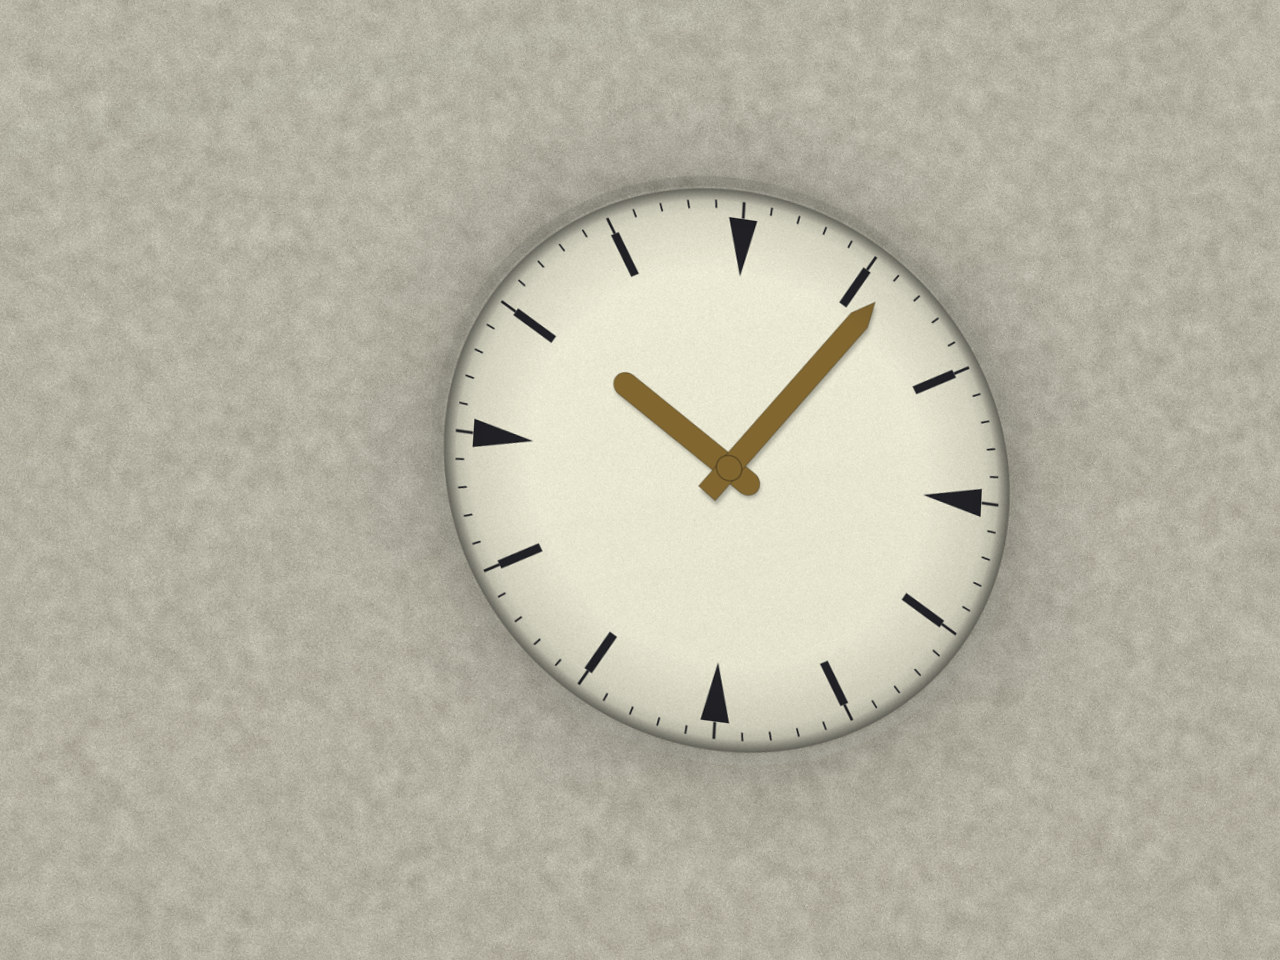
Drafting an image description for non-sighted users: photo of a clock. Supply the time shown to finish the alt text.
10:06
